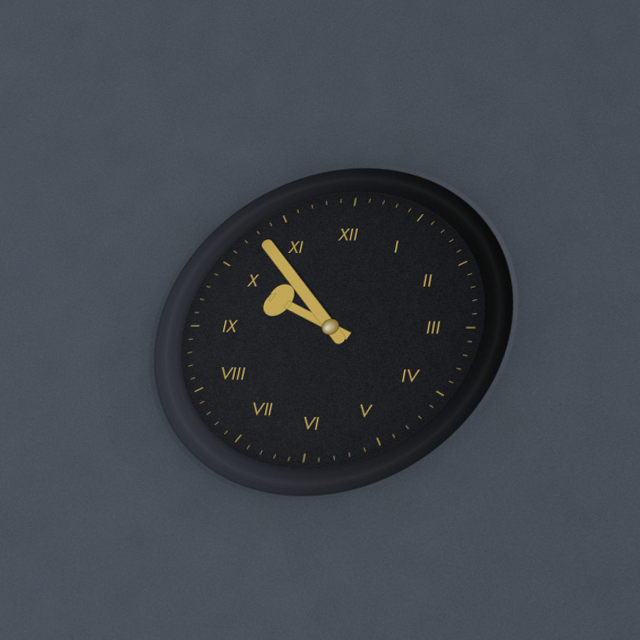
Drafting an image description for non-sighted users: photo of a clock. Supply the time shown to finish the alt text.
9:53
